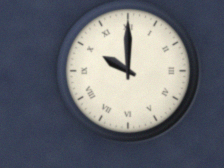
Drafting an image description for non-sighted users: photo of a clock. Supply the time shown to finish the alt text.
10:00
